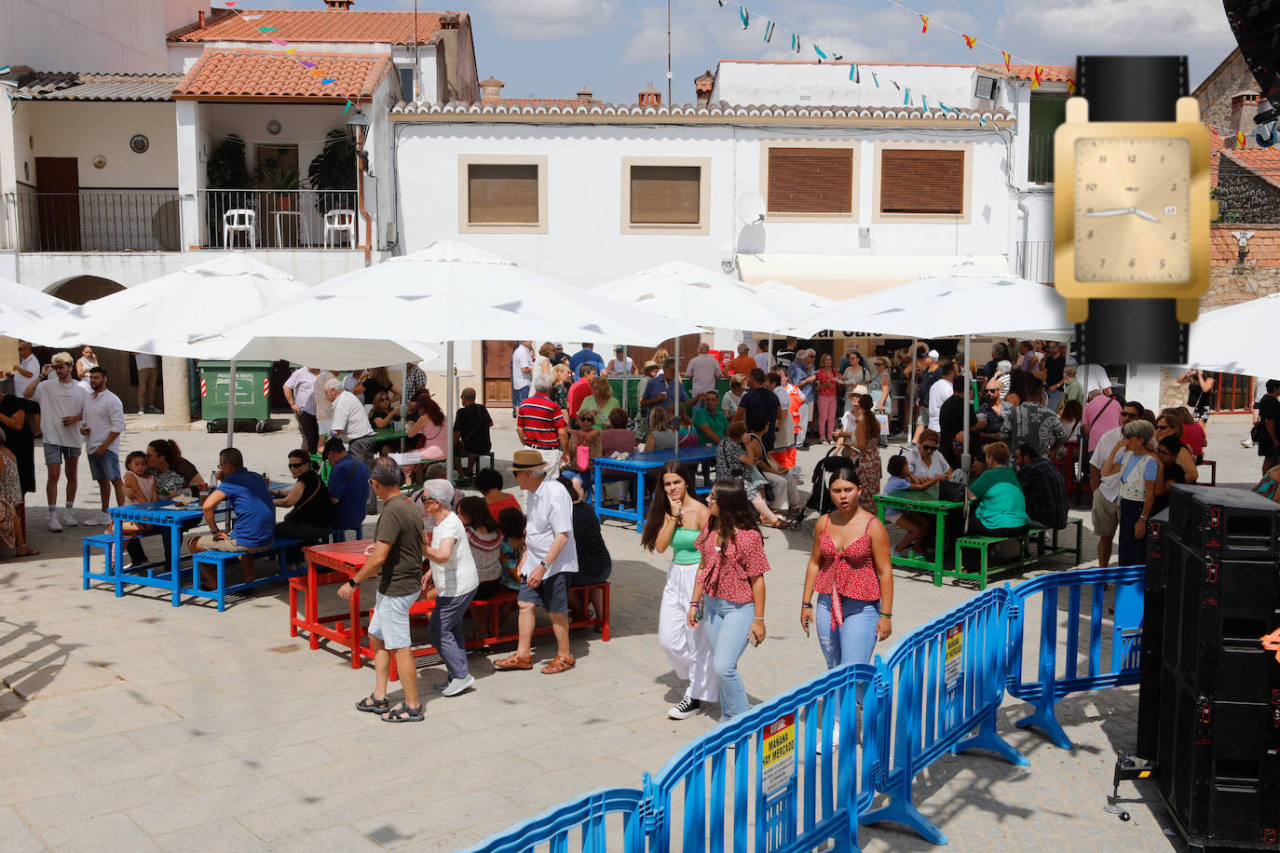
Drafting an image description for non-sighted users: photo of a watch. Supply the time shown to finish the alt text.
3:44
